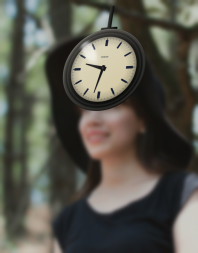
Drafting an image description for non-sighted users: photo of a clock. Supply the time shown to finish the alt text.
9:32
